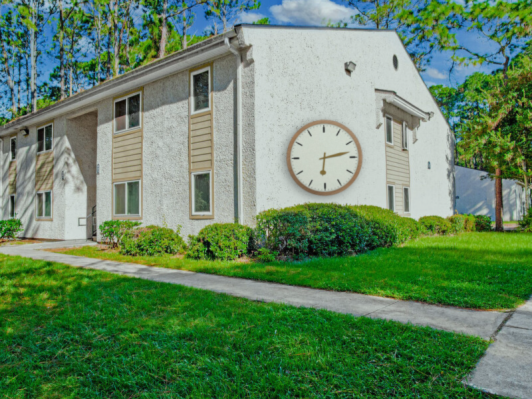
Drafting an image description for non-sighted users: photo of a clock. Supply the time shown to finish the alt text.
6:13
